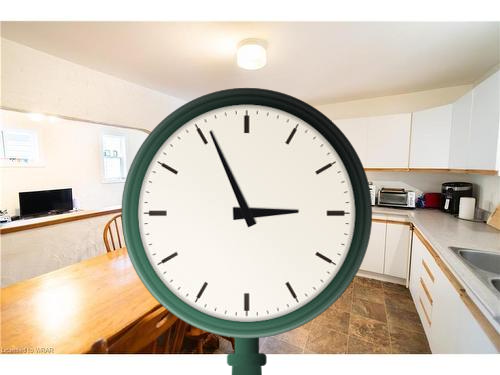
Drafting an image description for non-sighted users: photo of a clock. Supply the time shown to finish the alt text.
2:56
